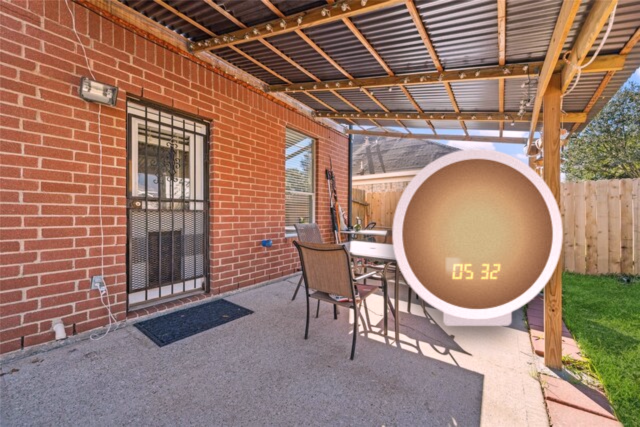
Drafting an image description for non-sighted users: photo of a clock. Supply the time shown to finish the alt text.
5:32
